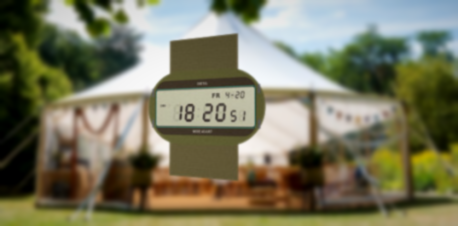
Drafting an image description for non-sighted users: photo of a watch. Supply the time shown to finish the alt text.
18:20:51
